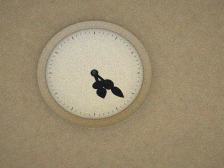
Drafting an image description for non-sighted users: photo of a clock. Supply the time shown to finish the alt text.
5:22
